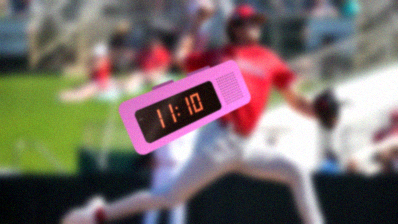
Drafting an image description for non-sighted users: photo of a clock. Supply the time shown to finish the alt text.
11:10
